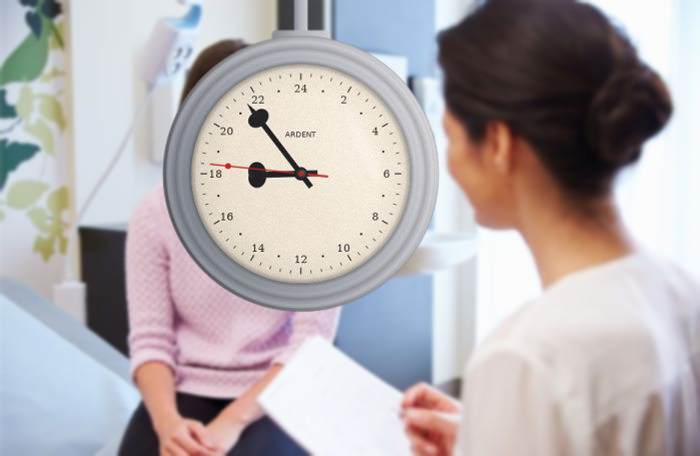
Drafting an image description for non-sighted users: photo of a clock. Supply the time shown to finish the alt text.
17:53:46
